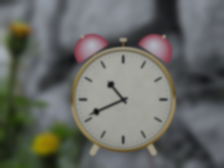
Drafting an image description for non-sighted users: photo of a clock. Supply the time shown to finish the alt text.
10:41
